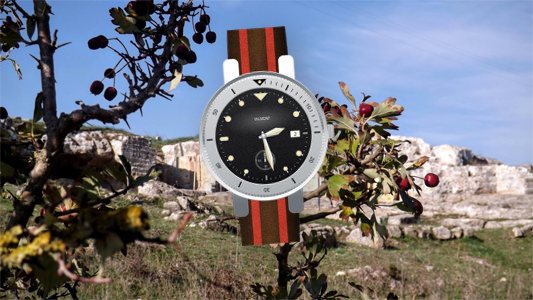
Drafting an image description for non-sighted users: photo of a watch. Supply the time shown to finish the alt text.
2:28
